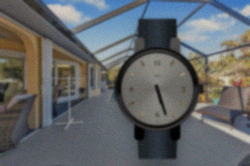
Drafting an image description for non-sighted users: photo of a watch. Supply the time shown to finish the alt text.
5:27
